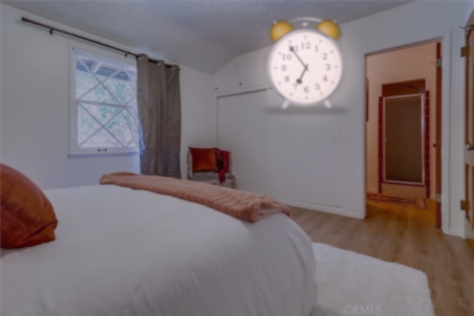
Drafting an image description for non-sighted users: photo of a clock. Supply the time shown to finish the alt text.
6:54
